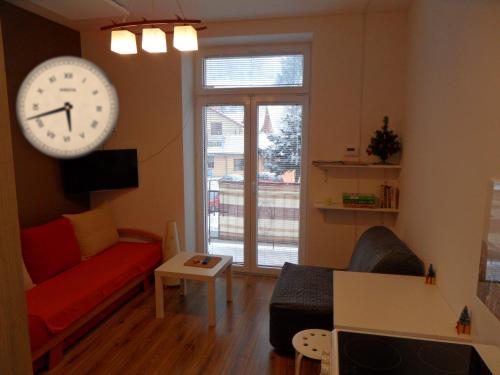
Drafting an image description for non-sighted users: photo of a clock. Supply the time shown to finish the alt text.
5:42
